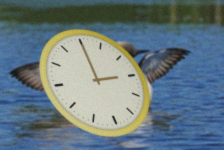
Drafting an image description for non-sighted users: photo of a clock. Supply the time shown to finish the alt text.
3:00
